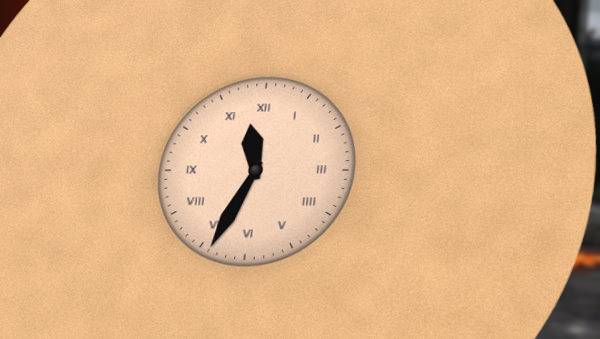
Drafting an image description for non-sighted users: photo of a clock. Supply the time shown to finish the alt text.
11:34
